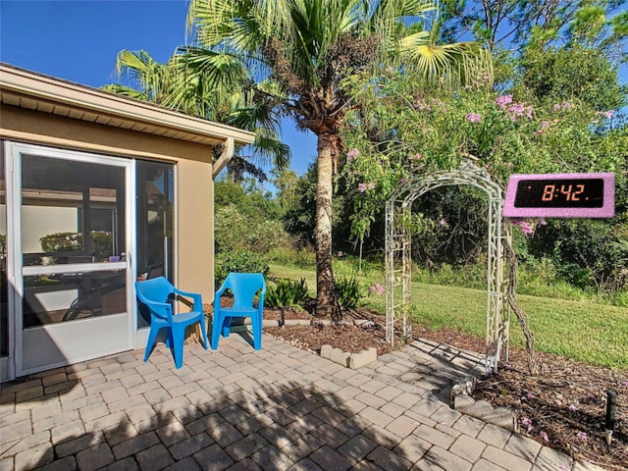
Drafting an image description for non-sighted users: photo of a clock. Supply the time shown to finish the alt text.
8:42
